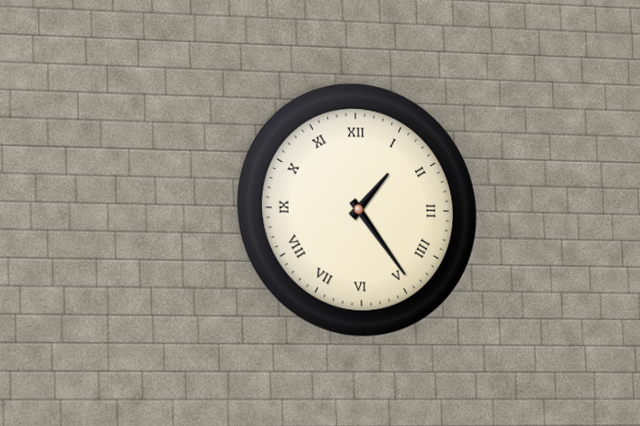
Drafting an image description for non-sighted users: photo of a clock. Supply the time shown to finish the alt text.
1:24
